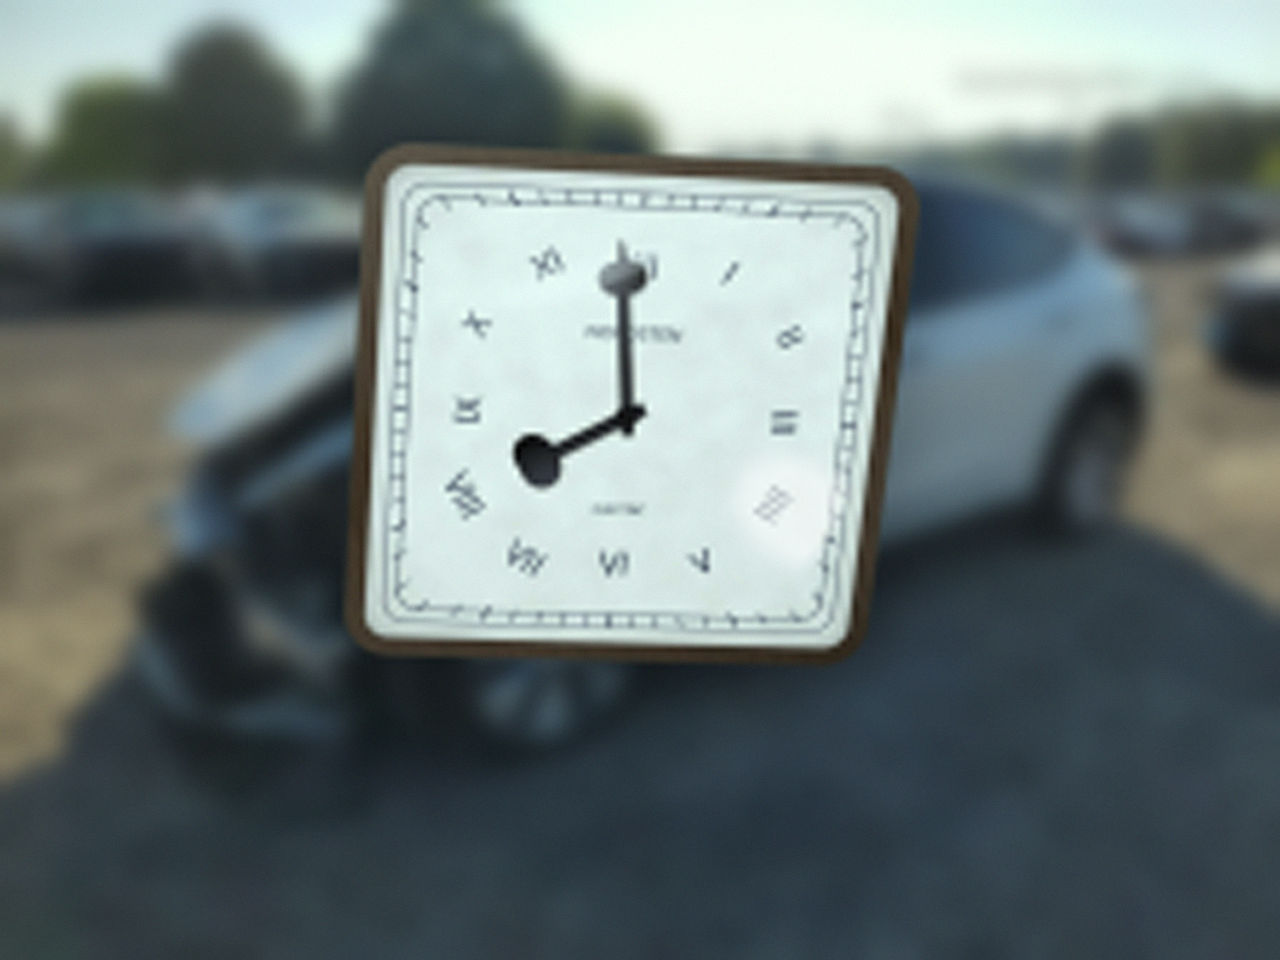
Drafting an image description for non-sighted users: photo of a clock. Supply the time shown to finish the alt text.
7:59
